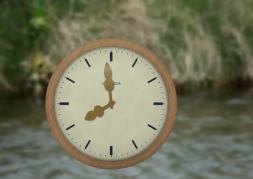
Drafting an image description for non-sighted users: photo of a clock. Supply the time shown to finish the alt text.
7:59
